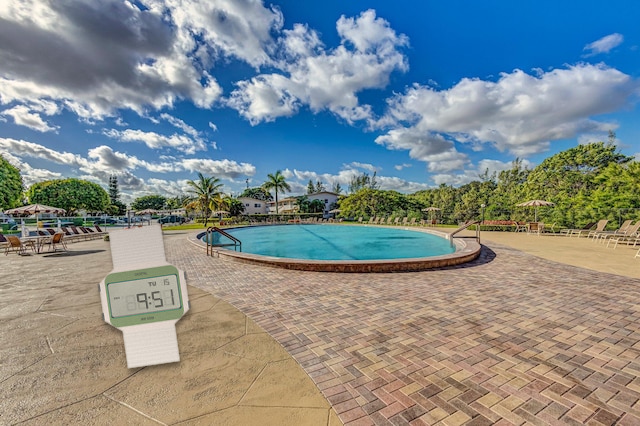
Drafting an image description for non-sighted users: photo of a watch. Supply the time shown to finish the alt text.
9:51
